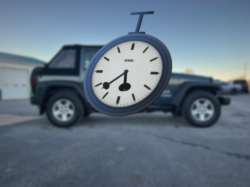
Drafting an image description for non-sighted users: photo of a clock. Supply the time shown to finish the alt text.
5:38
